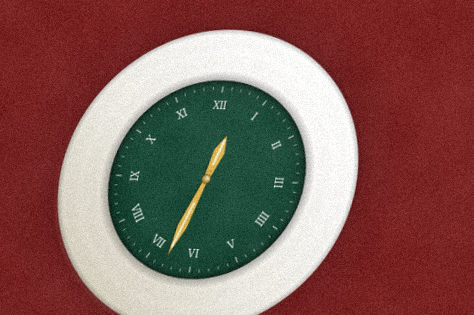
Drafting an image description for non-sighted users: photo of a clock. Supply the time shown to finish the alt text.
12:33
